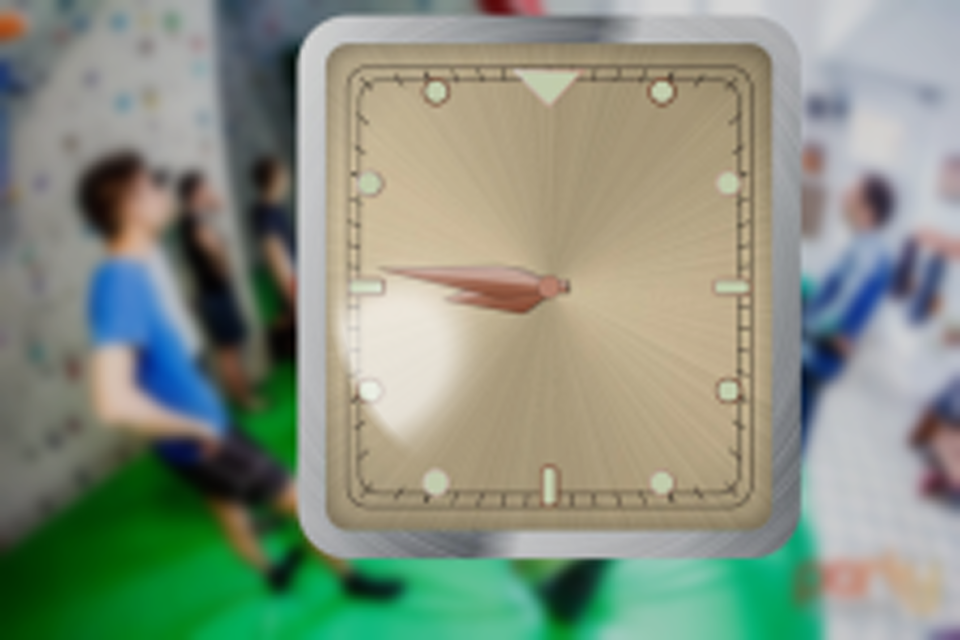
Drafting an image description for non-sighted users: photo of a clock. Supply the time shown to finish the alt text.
8:46
